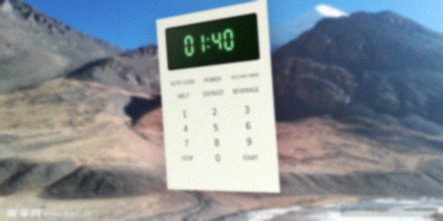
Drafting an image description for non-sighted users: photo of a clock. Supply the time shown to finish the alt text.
1:40
